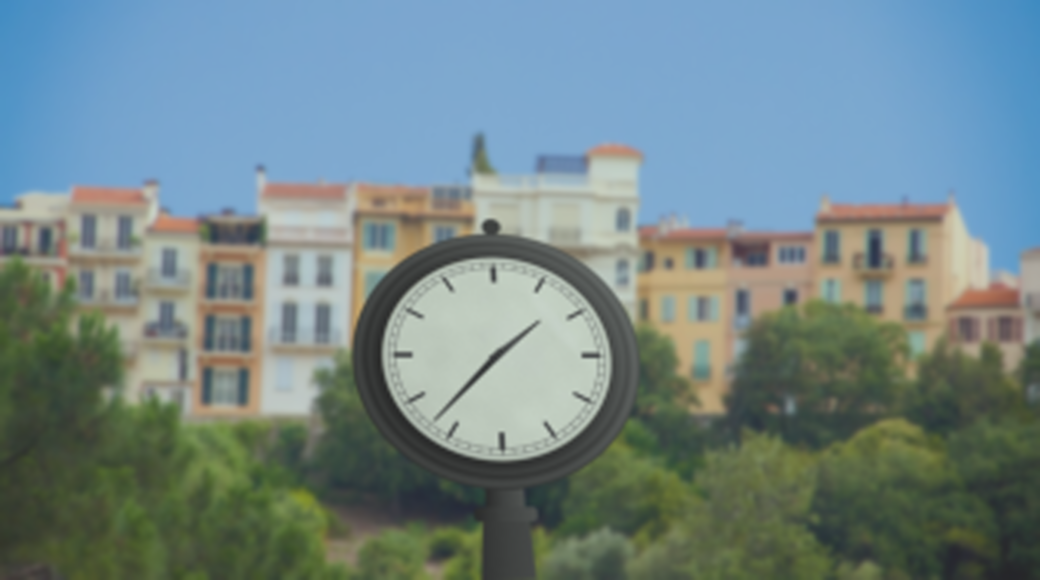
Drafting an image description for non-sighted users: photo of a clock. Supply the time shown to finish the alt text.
1:37
